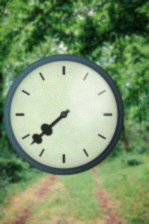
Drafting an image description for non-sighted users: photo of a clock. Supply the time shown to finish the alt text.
7:38
